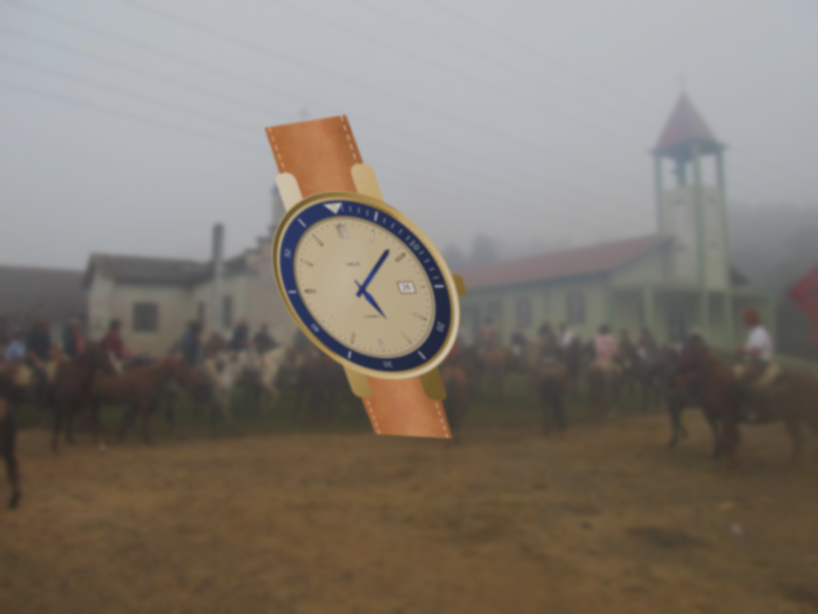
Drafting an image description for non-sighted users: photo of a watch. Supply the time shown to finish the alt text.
5:08
